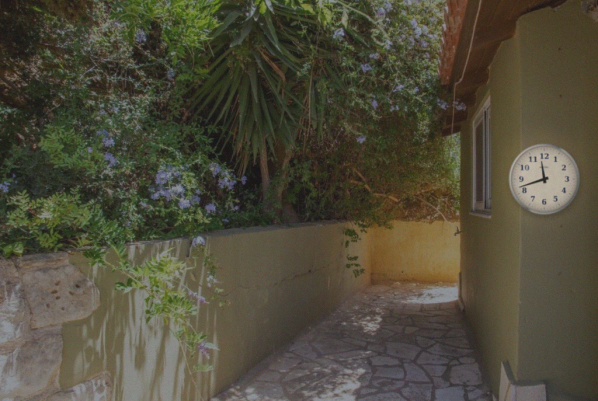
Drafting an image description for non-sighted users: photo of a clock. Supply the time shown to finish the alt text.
11:42
